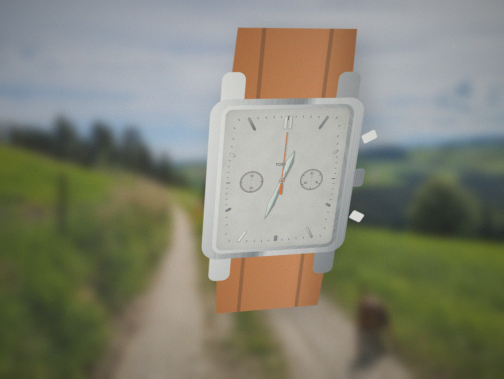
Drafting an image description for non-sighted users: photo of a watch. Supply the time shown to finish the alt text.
12:33
